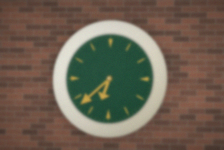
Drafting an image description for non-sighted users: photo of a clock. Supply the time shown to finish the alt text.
6:38
